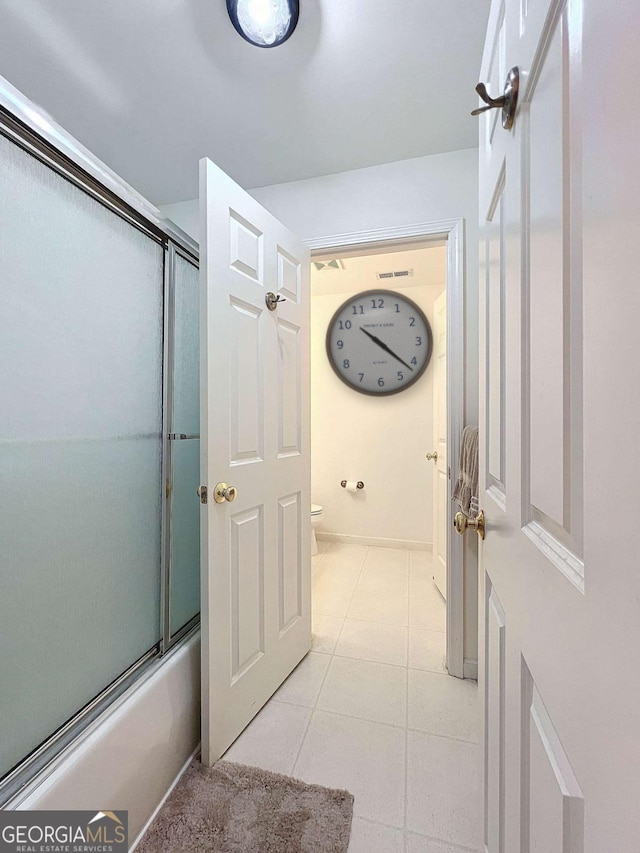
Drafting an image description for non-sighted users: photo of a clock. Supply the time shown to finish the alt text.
10:22
